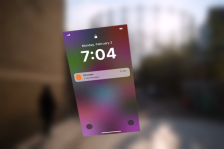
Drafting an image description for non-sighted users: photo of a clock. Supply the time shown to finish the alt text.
7:04
